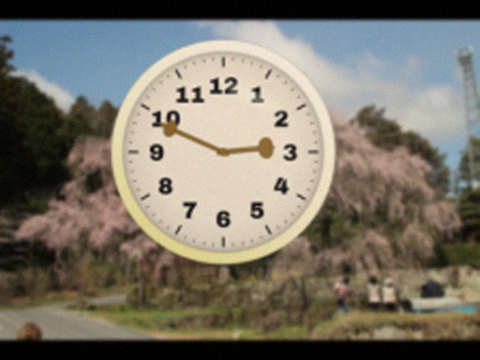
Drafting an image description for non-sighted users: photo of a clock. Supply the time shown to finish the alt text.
2:49
